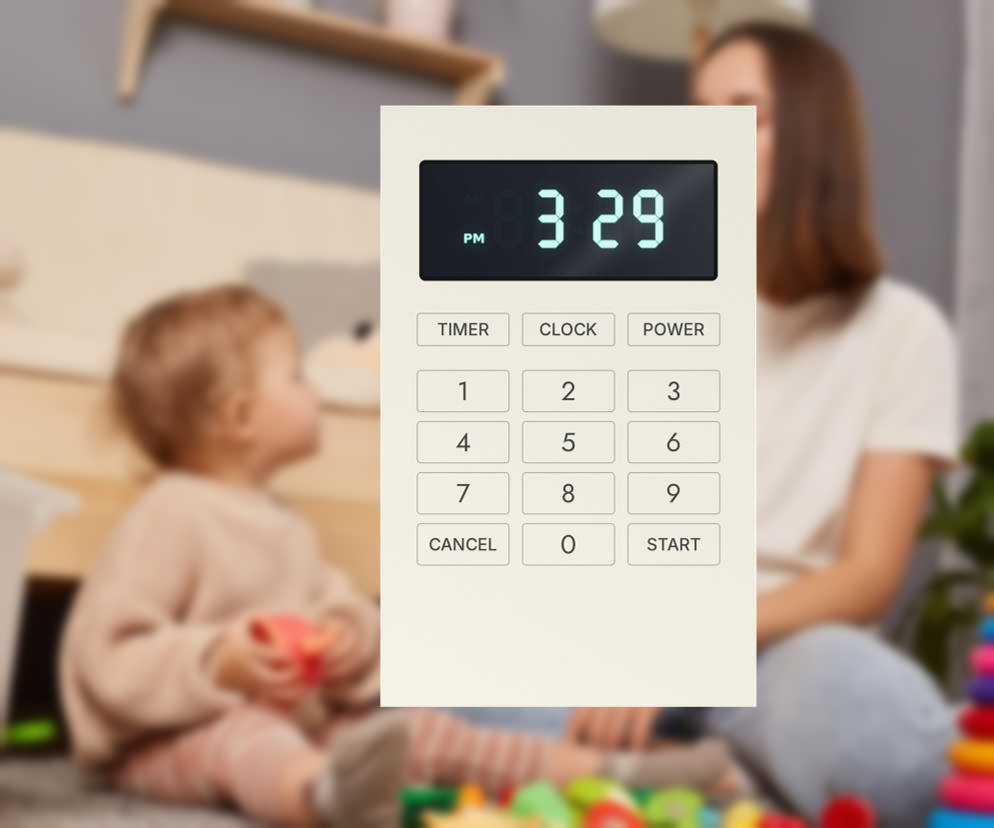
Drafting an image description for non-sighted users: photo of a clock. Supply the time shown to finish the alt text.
3:29
